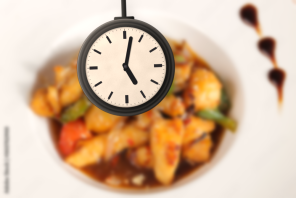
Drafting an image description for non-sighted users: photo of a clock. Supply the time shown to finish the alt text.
5:02
